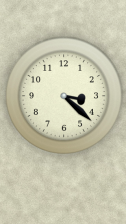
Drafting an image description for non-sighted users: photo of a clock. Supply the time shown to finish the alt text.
3:22
